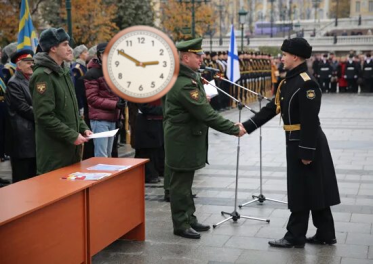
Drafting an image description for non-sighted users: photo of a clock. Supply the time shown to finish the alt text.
2:50
